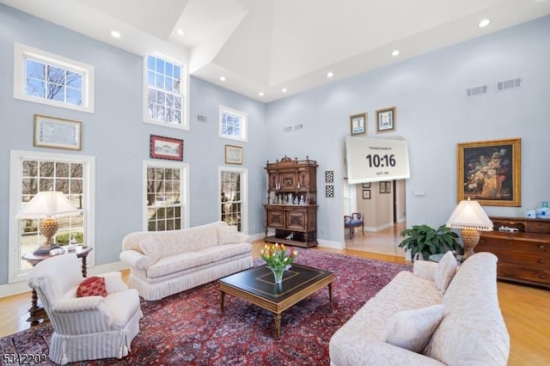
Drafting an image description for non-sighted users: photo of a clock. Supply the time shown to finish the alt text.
10:16
